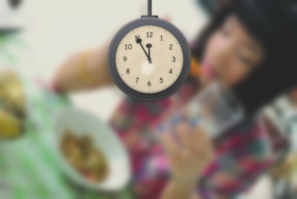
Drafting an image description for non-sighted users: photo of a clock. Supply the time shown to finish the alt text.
11:55
